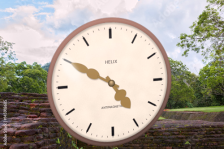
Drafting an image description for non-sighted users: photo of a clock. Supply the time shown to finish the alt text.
4:50
